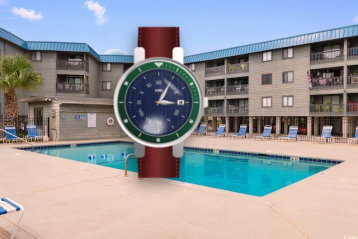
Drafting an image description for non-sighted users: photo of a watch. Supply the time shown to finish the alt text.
3:05
